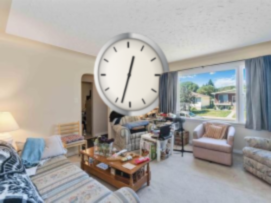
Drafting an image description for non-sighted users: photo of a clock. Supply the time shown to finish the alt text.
12:33
